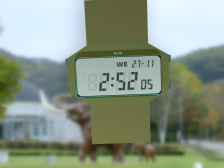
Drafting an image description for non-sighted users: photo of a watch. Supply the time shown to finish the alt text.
2:52:05
